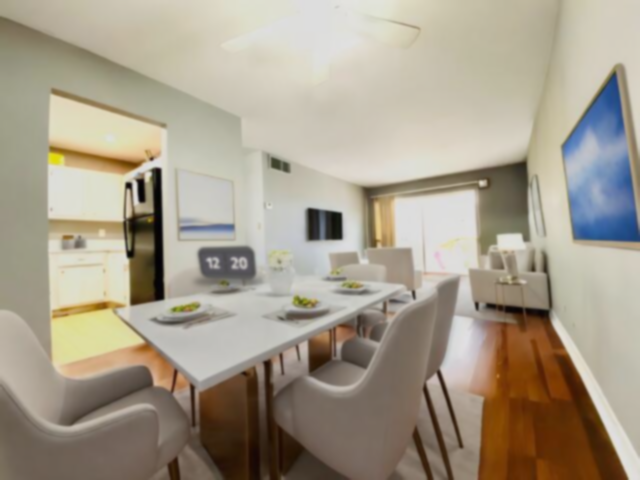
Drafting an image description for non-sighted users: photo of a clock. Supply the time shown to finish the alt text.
12:20
